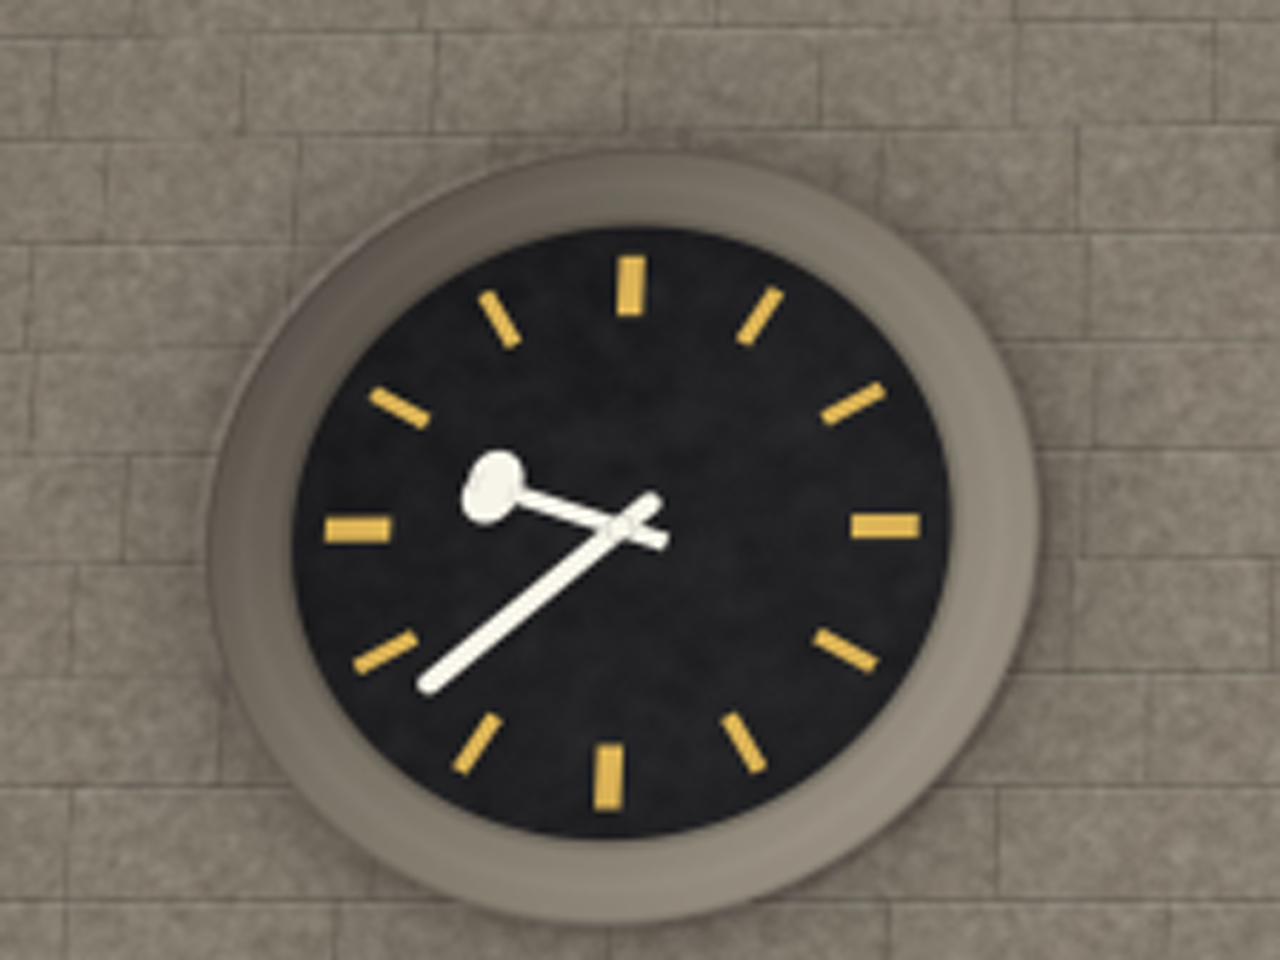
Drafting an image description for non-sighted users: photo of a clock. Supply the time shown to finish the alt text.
9:38
